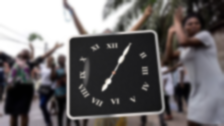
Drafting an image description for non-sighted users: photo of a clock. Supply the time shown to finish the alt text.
7:05
